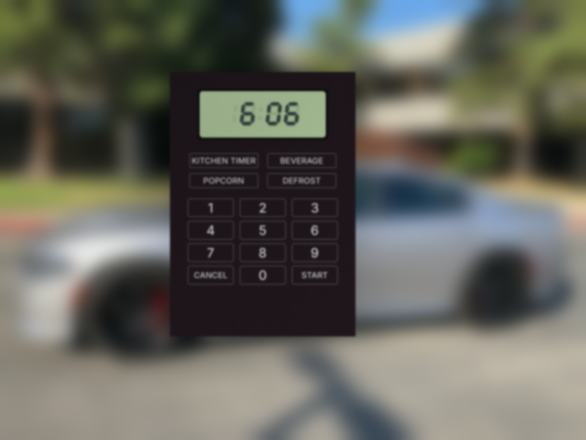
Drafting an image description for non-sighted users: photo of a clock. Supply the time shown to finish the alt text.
6:06
